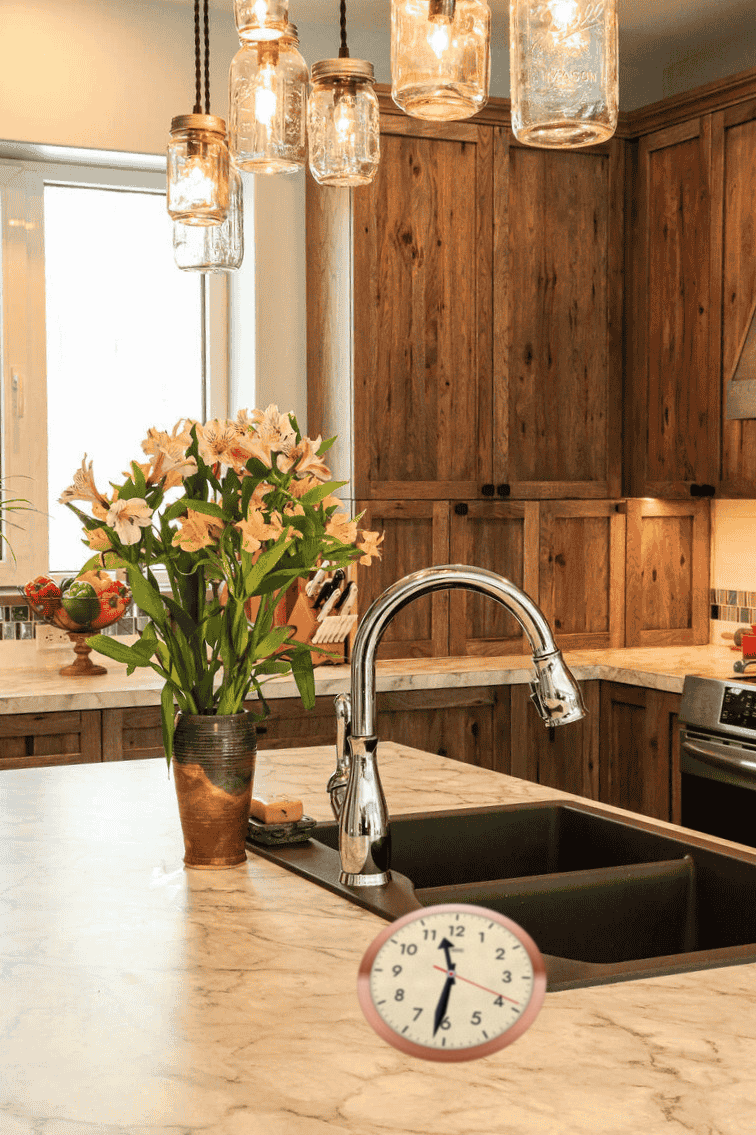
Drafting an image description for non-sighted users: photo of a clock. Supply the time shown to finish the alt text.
11:31:19
